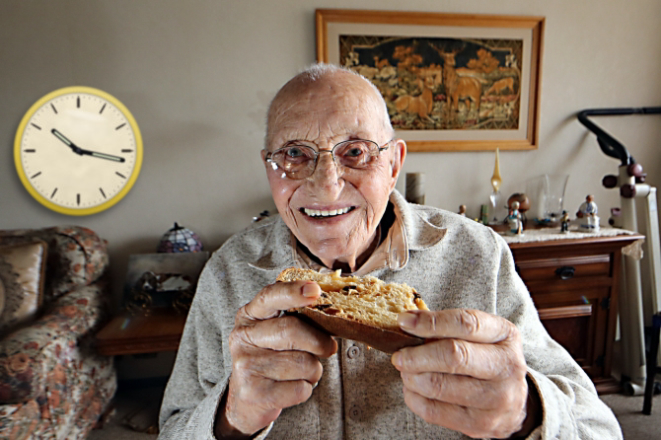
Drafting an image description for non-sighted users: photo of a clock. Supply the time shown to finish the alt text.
10:17
